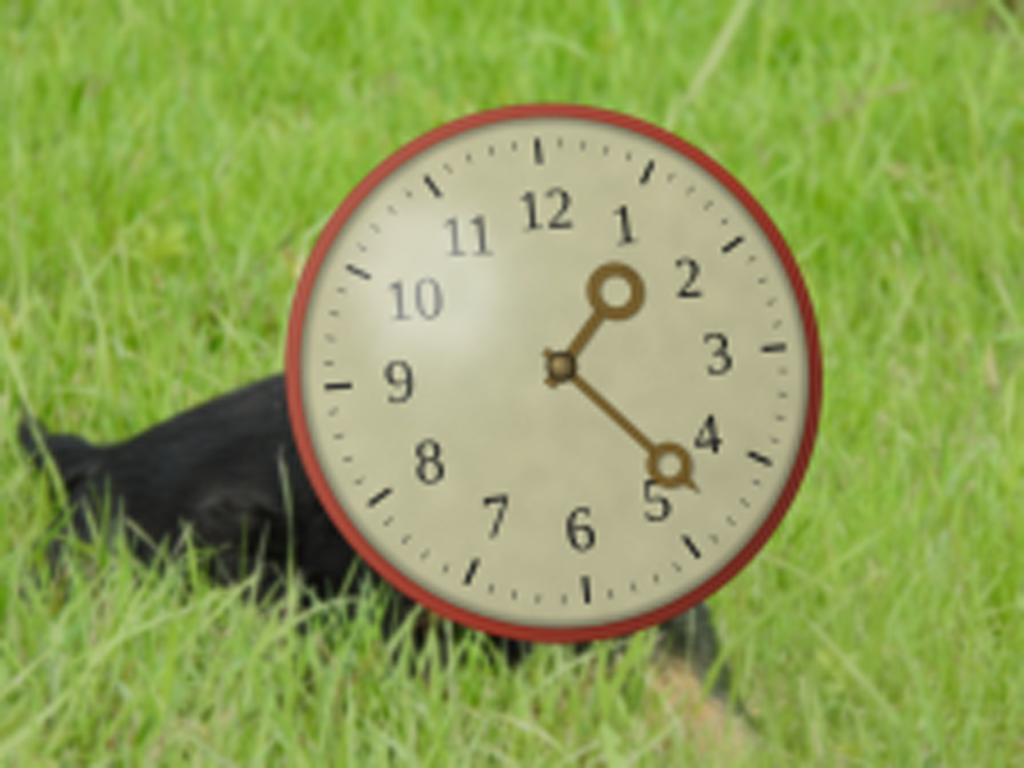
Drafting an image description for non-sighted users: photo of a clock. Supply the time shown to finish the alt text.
1:23
